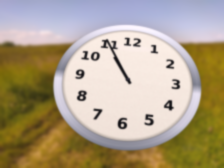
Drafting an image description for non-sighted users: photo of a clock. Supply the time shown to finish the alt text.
10:55
